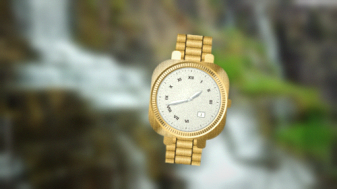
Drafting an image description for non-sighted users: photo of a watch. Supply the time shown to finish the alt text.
1:42
